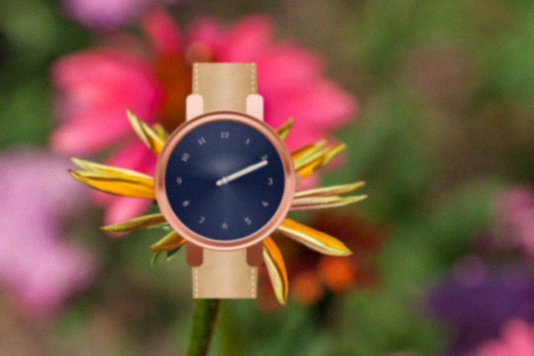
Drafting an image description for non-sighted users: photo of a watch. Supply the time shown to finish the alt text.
2:11
